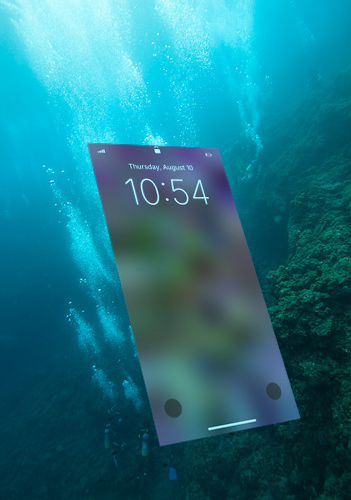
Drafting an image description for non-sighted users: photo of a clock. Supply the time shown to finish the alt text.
10:54
